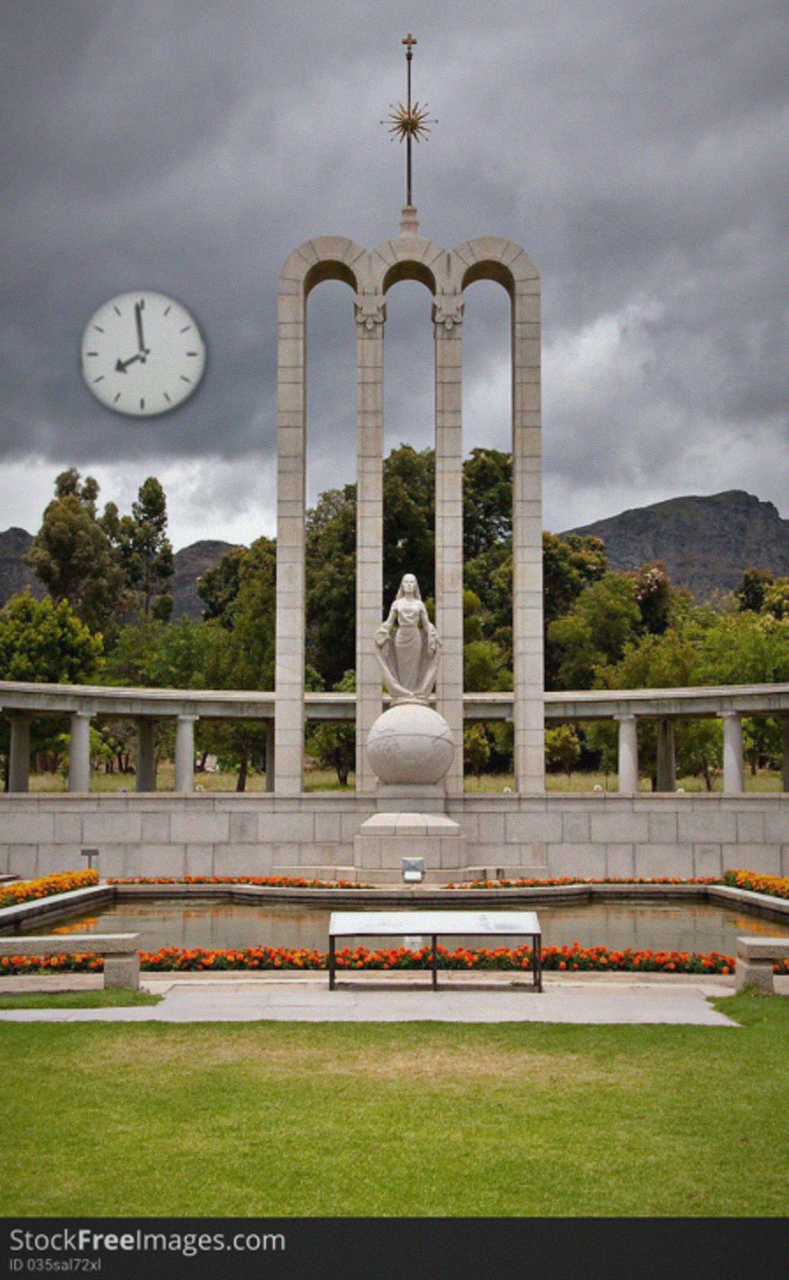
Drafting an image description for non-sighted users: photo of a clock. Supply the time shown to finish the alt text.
7:59
